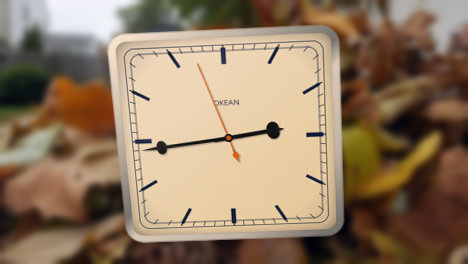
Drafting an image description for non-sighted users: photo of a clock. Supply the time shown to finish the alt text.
2:43:57
